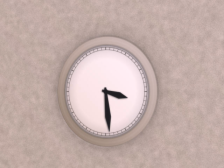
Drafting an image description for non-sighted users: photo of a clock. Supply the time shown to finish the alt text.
3:29
